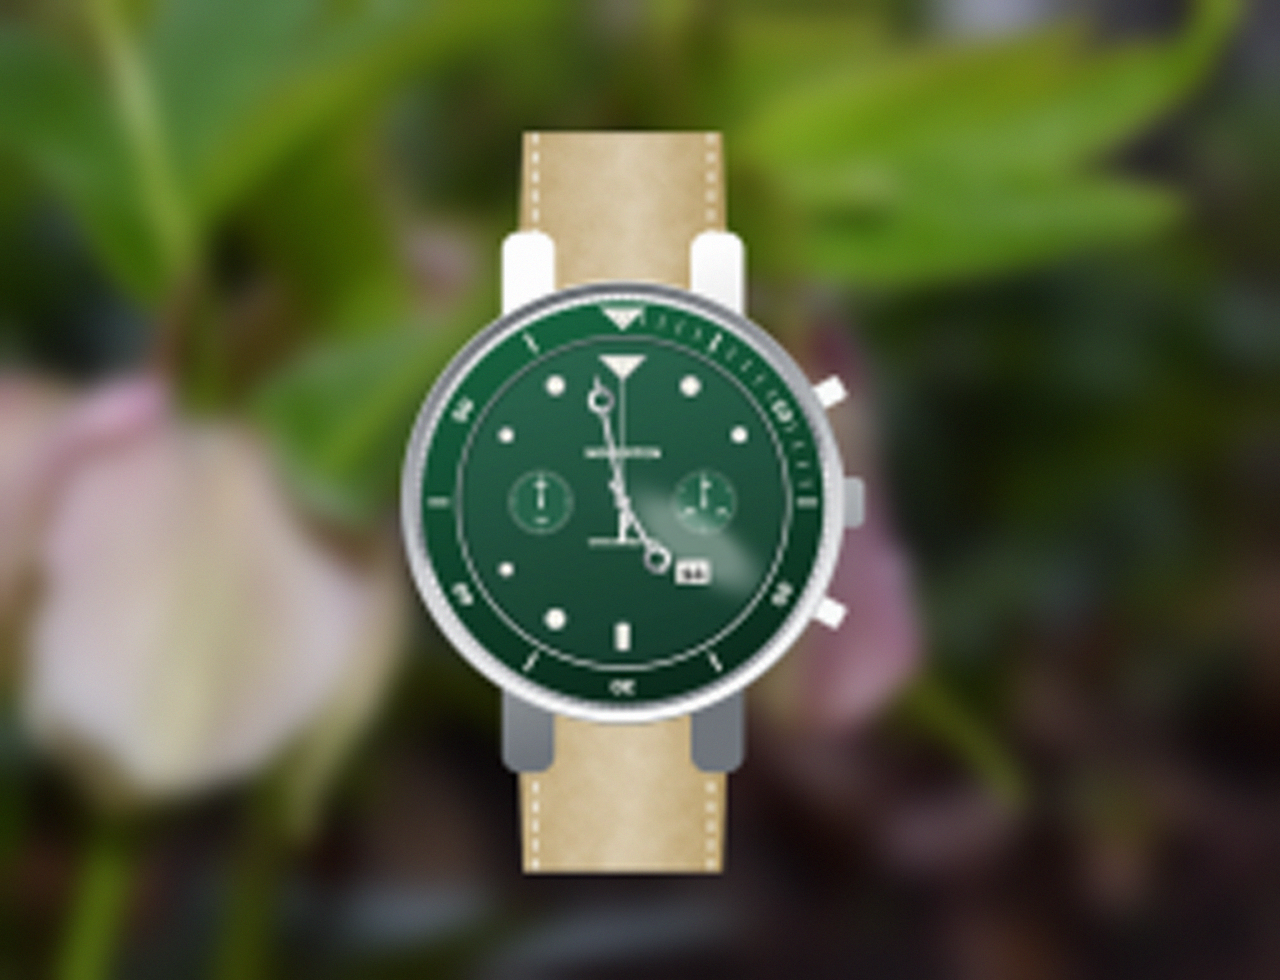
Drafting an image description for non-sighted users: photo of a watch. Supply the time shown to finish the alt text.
4:58
